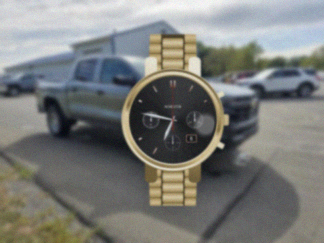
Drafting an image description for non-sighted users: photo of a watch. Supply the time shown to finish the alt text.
6:47
